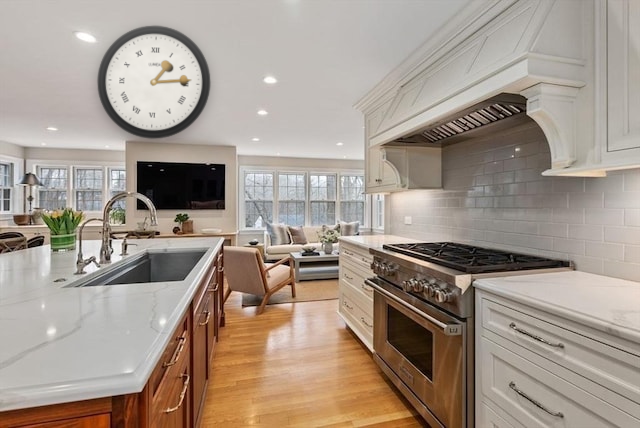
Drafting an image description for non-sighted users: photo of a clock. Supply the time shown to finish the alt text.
1:14
